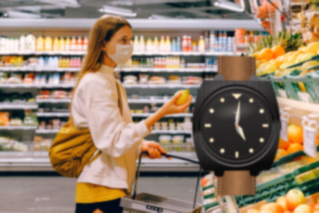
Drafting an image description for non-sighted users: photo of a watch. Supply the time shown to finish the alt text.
5:01
